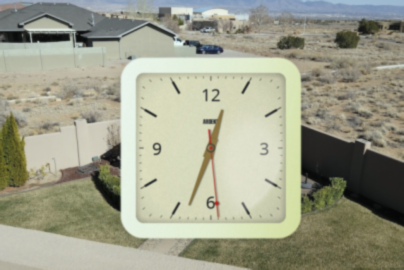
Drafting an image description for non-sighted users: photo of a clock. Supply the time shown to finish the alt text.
12:33:29
